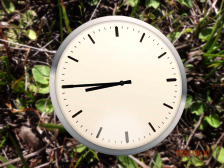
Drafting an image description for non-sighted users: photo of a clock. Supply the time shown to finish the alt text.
8:45
